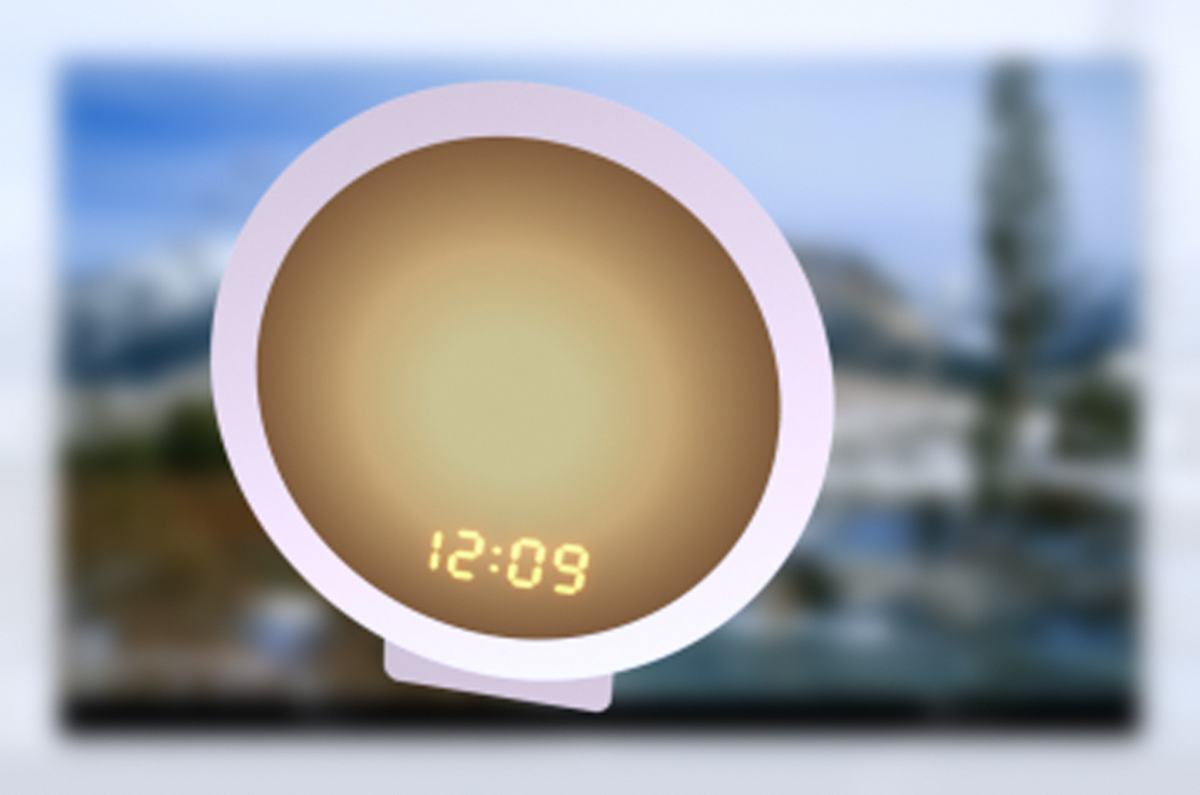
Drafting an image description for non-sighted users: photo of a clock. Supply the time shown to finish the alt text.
12:09
